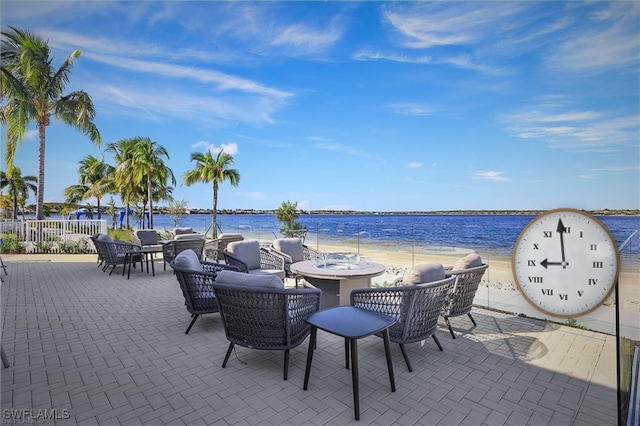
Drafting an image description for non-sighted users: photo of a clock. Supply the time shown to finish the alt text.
8:59
